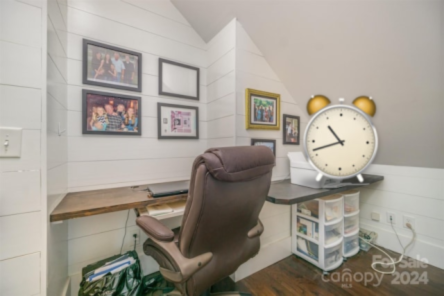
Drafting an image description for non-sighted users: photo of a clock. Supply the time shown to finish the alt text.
10:42
